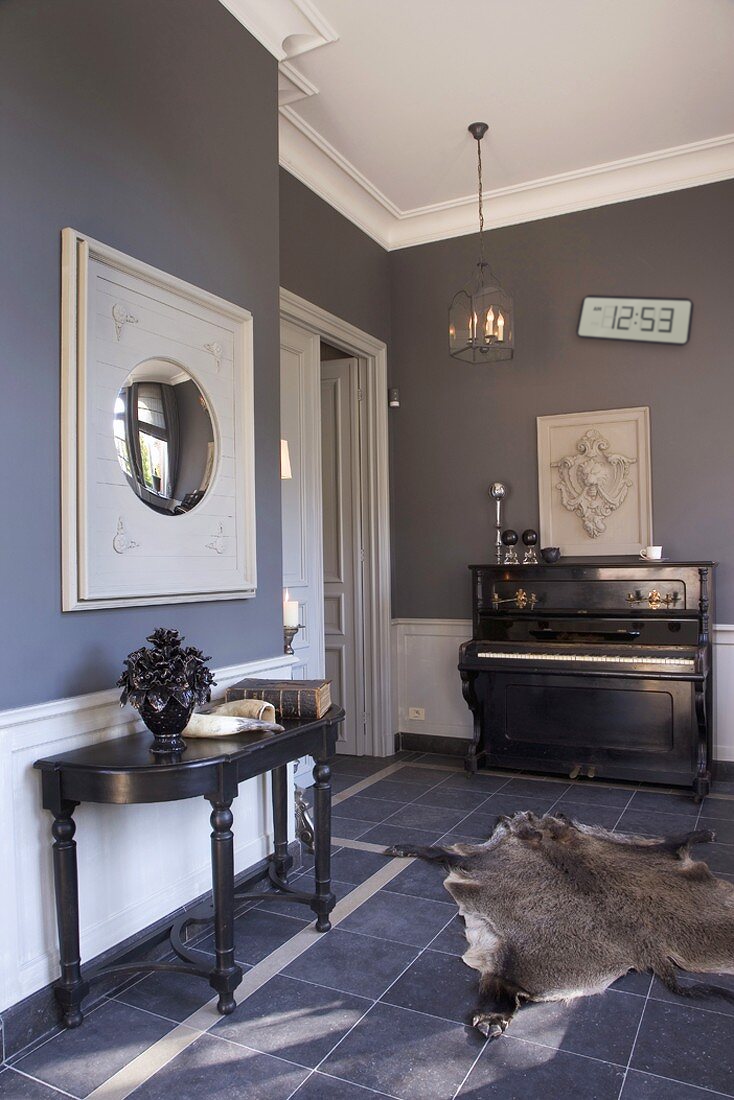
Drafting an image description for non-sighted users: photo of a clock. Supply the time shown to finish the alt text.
12:53
